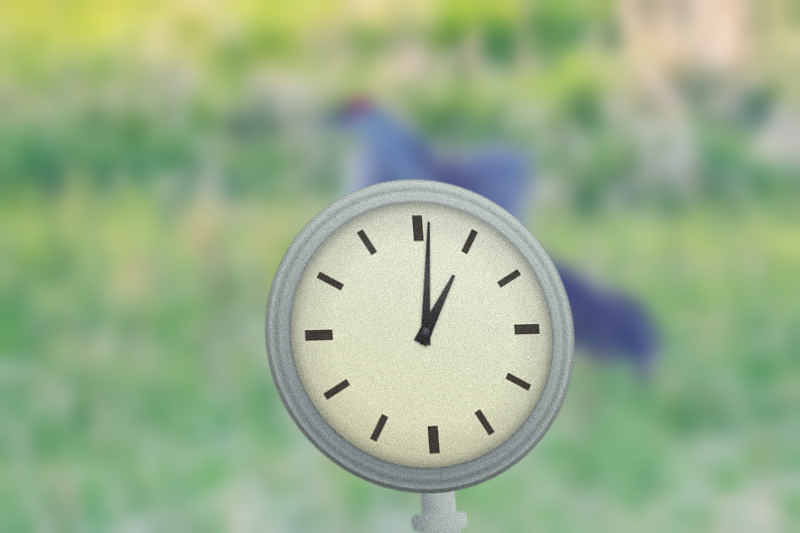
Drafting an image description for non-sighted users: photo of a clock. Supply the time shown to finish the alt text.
1:01
